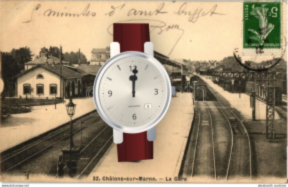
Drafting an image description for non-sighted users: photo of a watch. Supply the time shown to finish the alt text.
12:01
